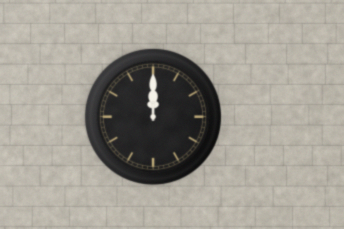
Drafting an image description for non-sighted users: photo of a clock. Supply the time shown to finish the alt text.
12:00
